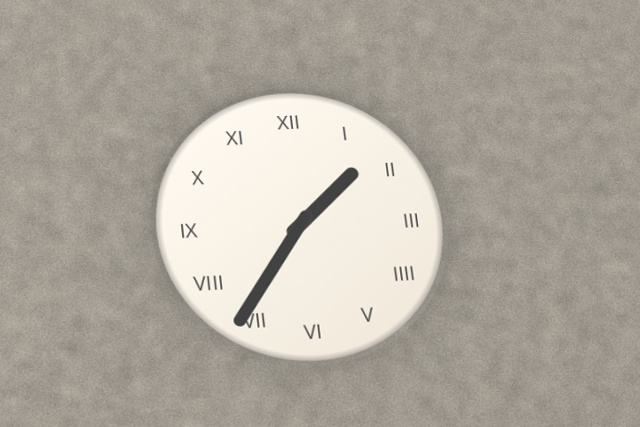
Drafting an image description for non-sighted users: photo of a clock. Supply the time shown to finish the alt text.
1:36
